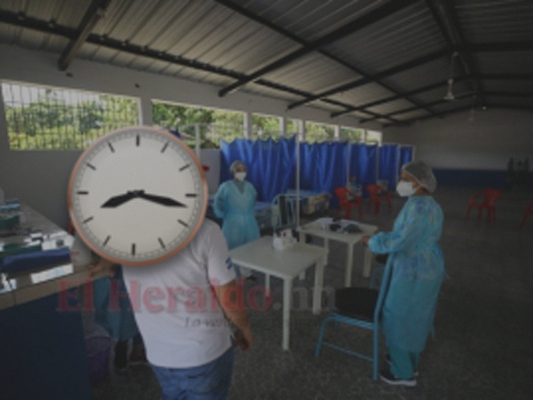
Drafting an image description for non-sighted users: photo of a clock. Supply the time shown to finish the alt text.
8:17
